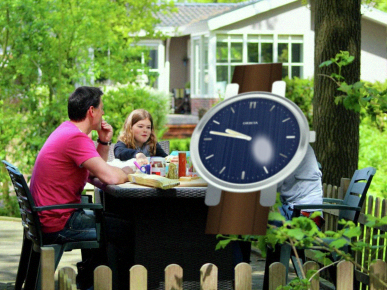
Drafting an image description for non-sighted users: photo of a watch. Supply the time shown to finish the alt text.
9:47
